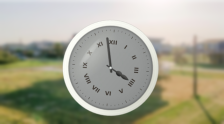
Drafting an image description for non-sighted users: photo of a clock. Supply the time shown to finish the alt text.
3:58
